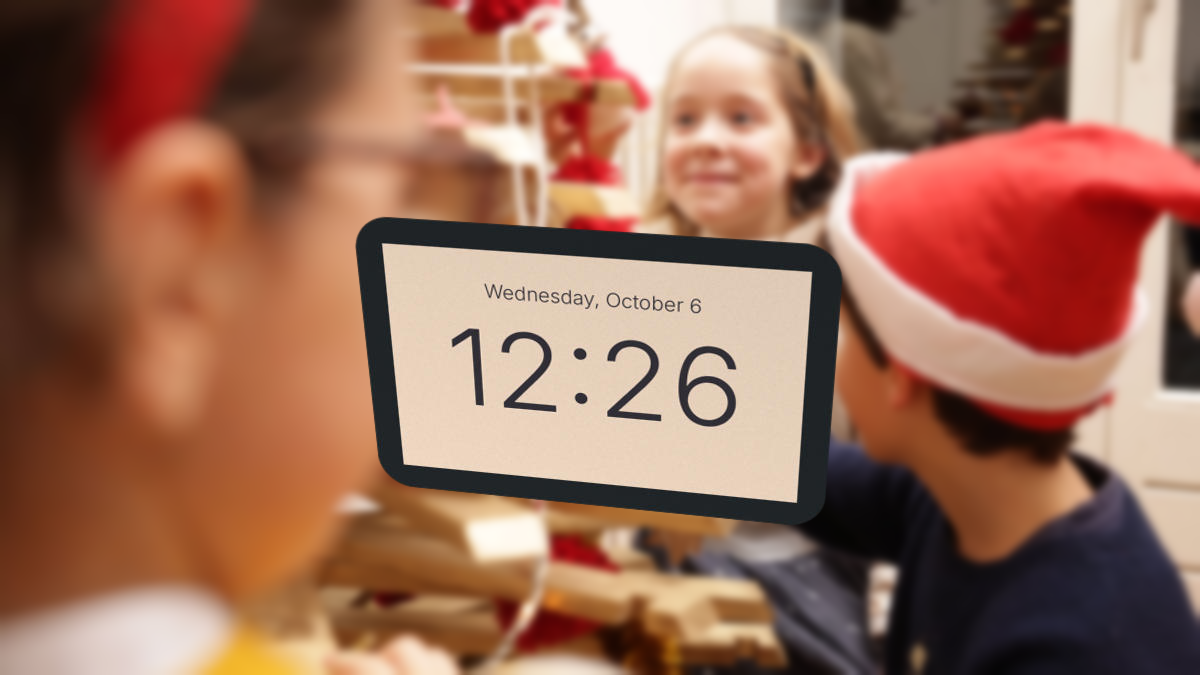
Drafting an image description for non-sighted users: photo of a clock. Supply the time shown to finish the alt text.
12:26
